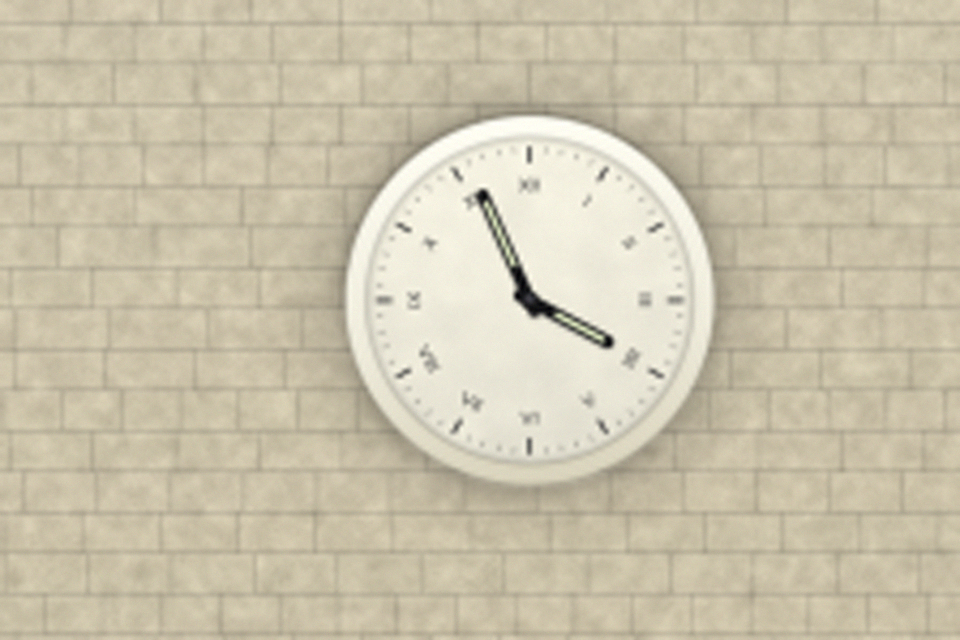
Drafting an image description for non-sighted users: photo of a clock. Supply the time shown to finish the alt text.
3:56
